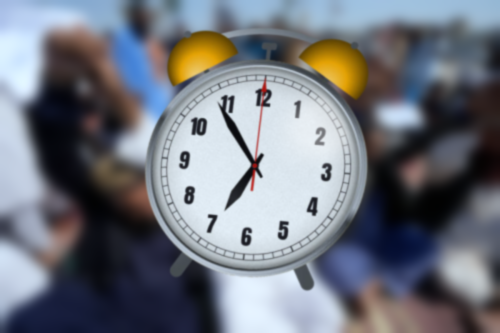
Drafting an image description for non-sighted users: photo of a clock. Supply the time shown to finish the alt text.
6:54:00
